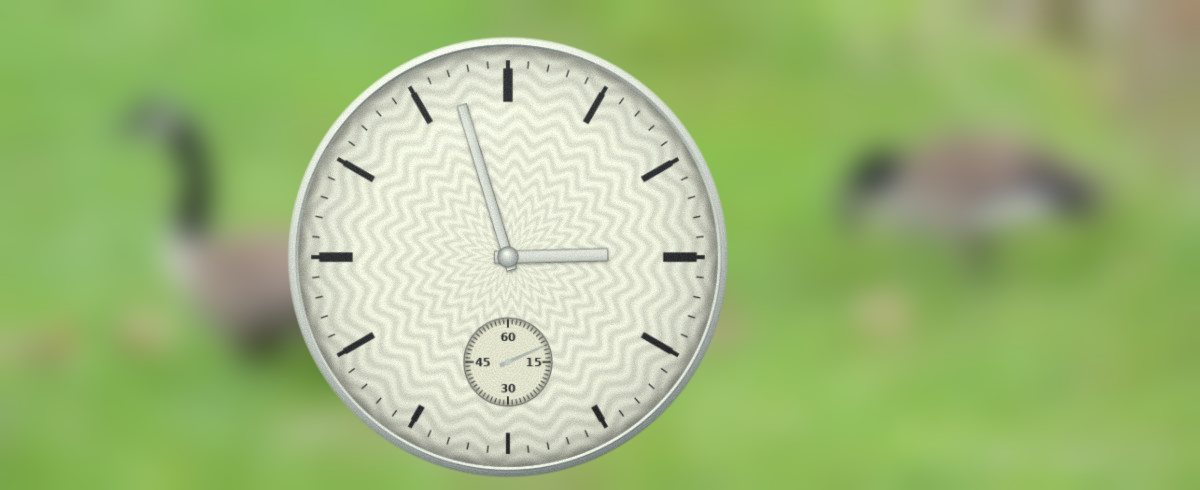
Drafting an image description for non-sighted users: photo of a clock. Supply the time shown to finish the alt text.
2:57:11
